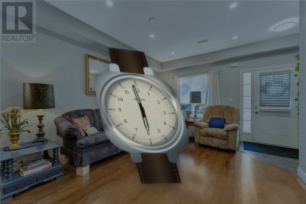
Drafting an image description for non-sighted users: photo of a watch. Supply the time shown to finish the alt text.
5:59
